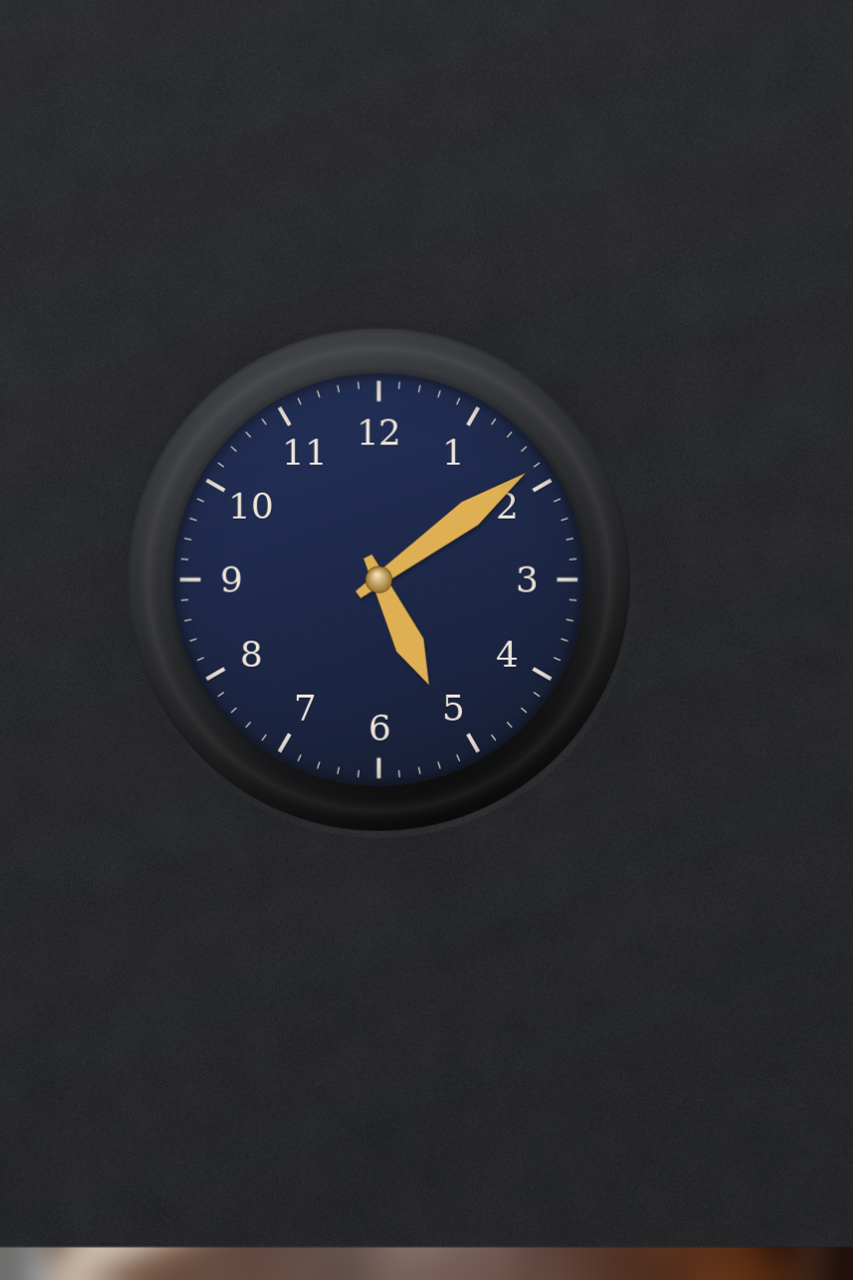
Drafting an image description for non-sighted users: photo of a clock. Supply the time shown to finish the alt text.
5:09
